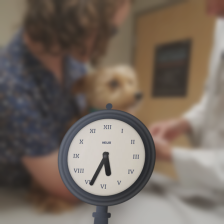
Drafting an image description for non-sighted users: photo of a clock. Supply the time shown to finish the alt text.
5:34
